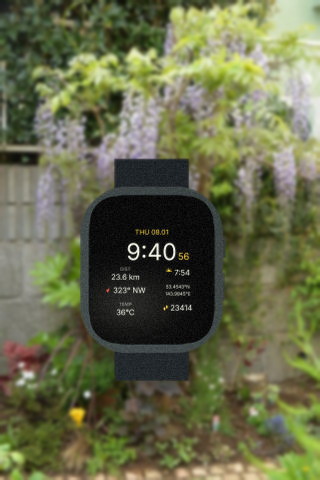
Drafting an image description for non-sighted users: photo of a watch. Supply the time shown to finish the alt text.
9:40:56
